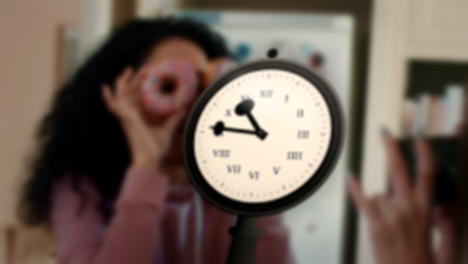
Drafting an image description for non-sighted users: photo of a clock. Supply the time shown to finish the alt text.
10:46
